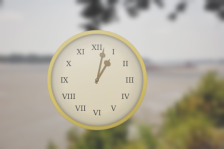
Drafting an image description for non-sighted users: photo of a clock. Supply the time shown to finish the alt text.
1:02
